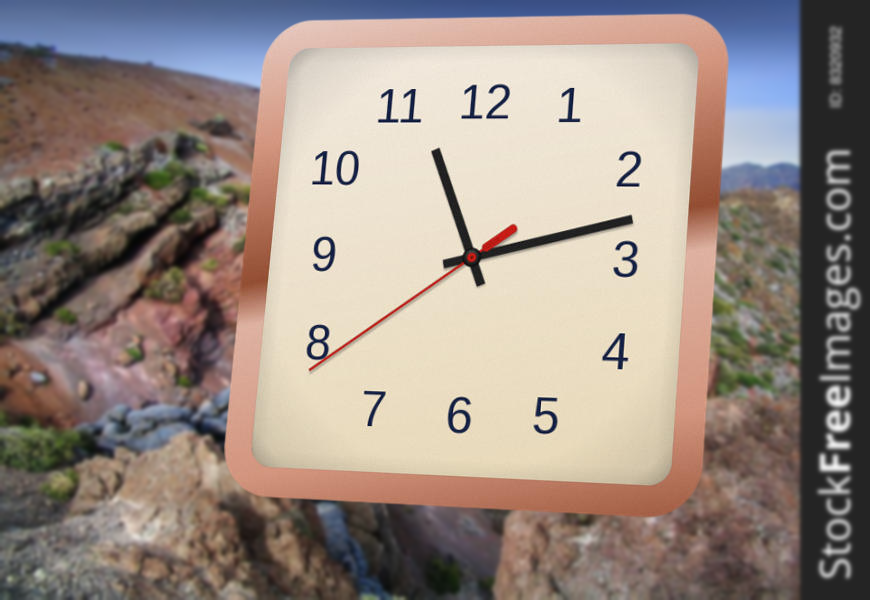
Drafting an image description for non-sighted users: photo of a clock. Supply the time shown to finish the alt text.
11:12:39
